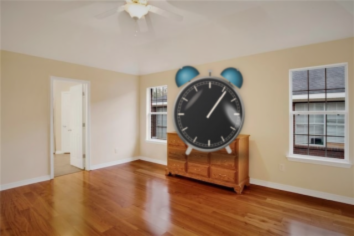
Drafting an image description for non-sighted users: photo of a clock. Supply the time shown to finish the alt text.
1:06
